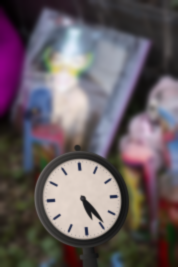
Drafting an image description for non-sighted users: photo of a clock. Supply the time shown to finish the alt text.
5:24
